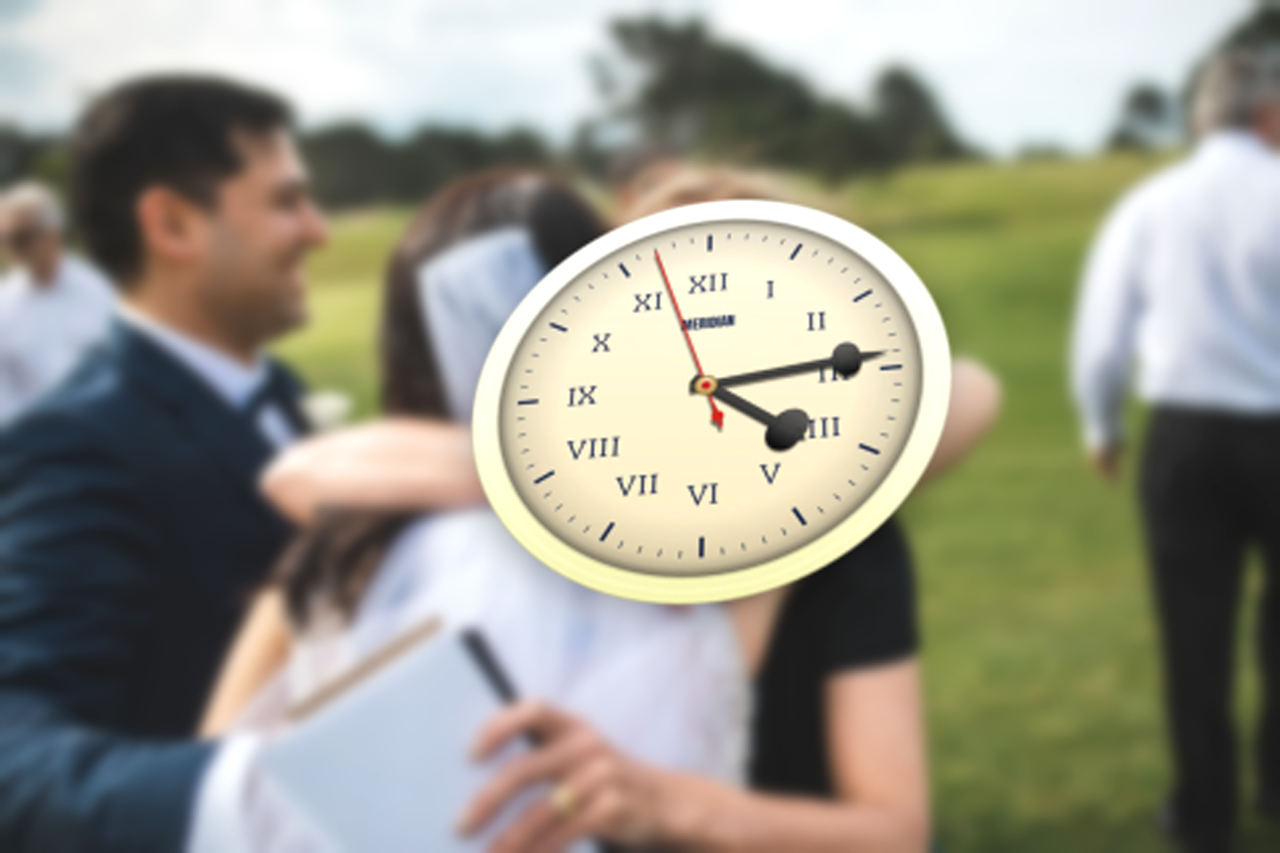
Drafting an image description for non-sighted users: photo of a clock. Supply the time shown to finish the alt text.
4:13:57
